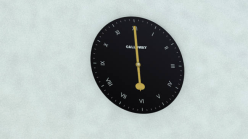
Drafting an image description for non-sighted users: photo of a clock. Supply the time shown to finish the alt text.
6:00
